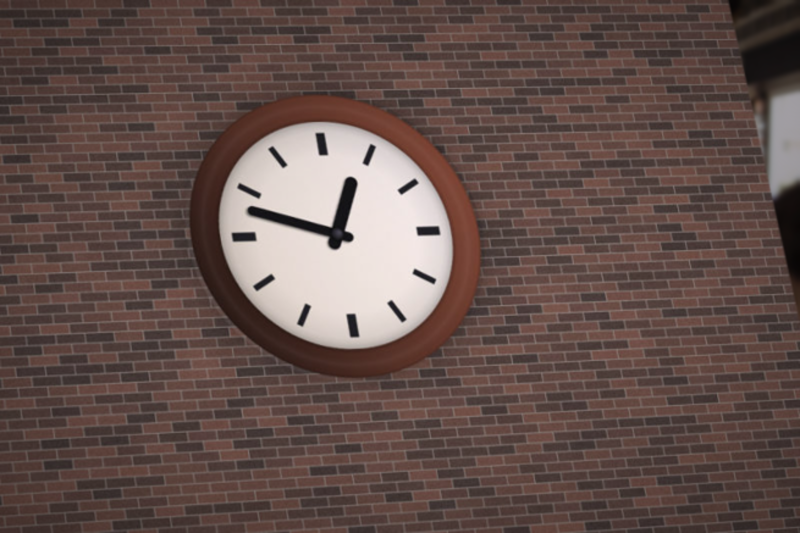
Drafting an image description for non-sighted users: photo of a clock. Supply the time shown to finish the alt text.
12:48
